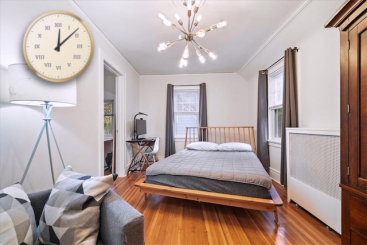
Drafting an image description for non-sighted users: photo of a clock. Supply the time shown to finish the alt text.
12:08
